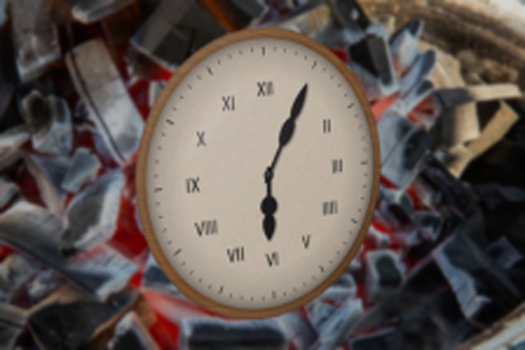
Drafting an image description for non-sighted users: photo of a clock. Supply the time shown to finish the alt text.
6:05
